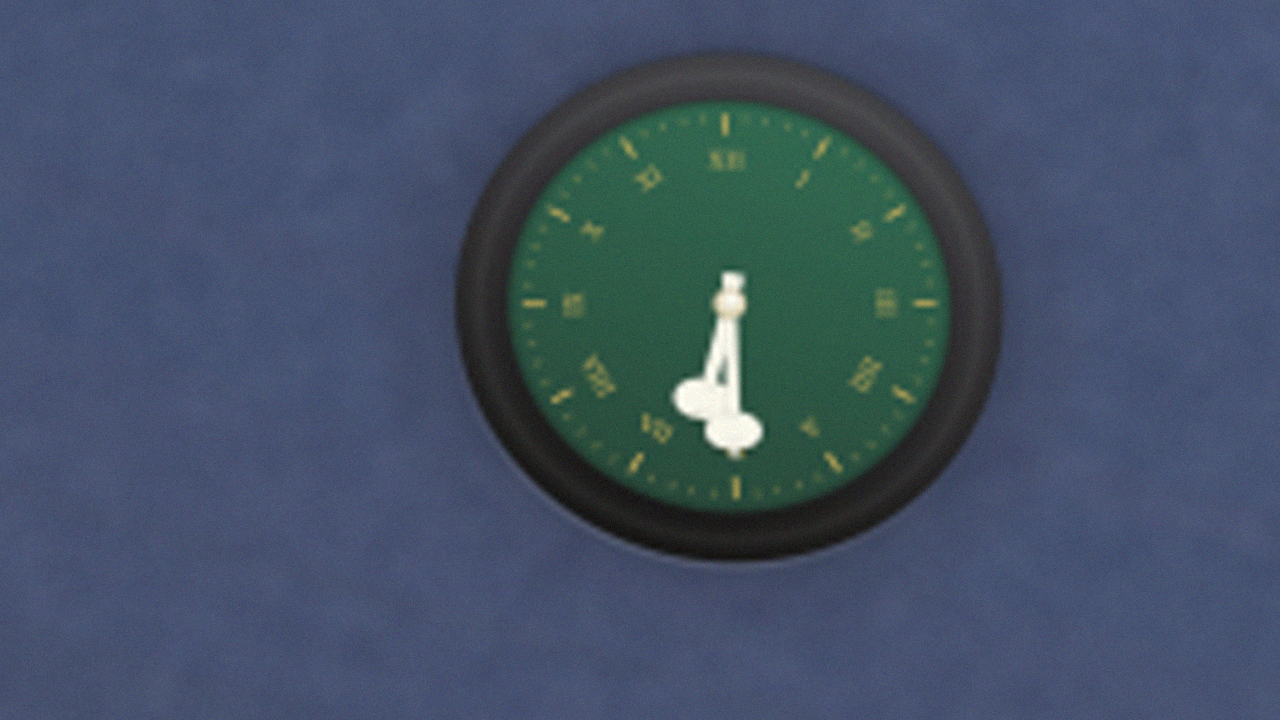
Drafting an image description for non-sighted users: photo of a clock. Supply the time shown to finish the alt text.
6:30
